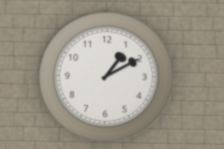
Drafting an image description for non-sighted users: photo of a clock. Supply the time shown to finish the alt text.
1:10
